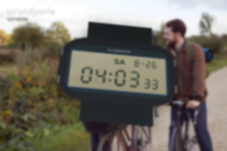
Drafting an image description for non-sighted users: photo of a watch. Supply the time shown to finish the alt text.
4:03:33
